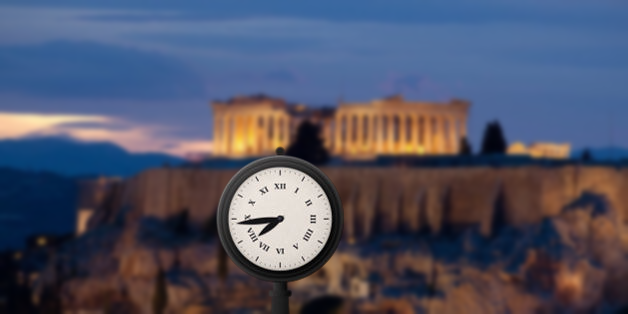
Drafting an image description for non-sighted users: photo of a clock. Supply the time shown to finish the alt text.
7:44
